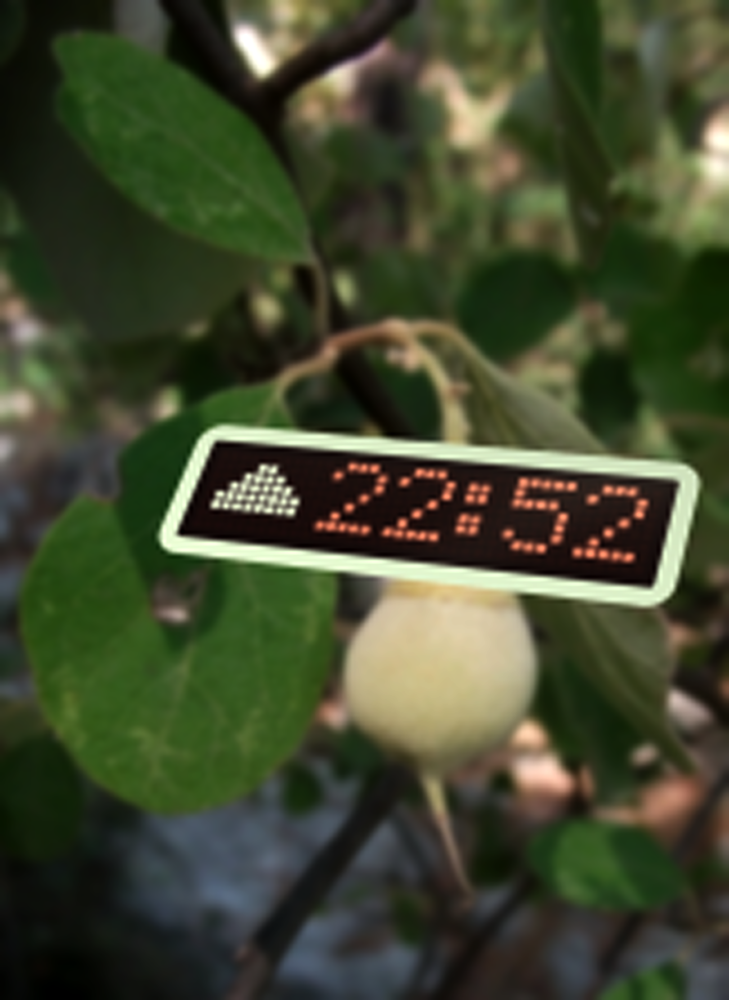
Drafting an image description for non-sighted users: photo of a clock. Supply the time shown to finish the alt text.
22:52
